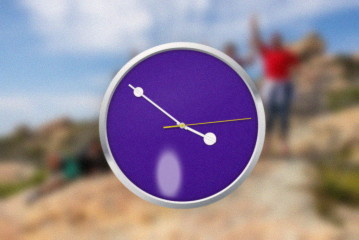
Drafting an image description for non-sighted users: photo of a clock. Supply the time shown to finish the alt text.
3:51:14
